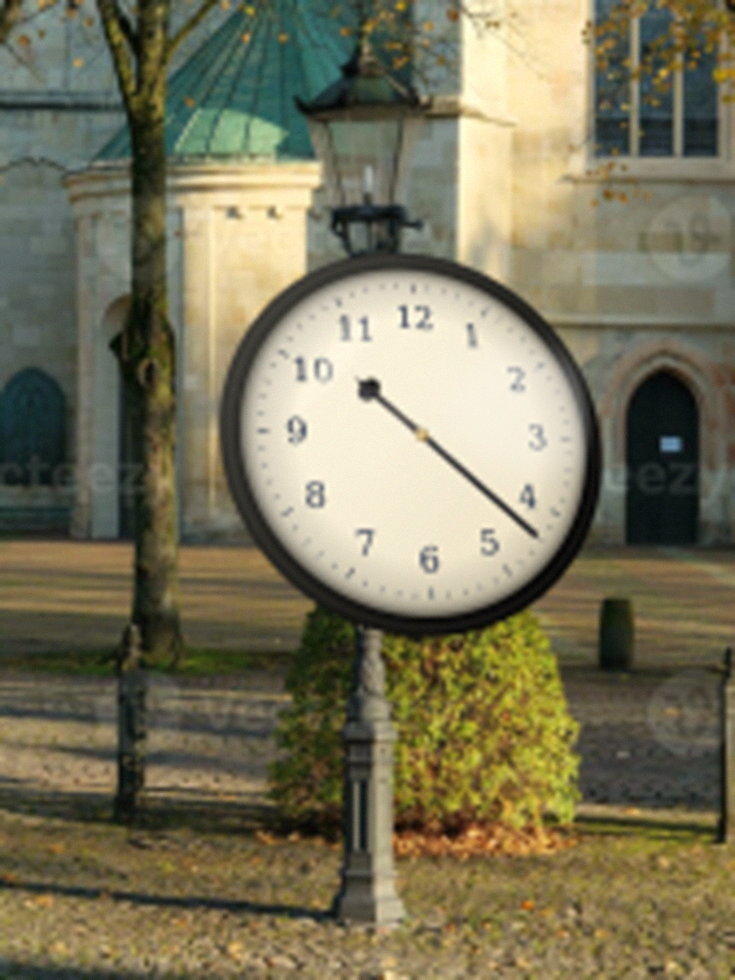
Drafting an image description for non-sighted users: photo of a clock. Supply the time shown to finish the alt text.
10:22
